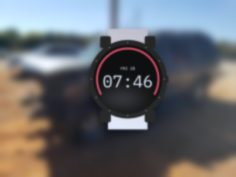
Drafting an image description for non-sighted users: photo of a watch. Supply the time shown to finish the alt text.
7:46
